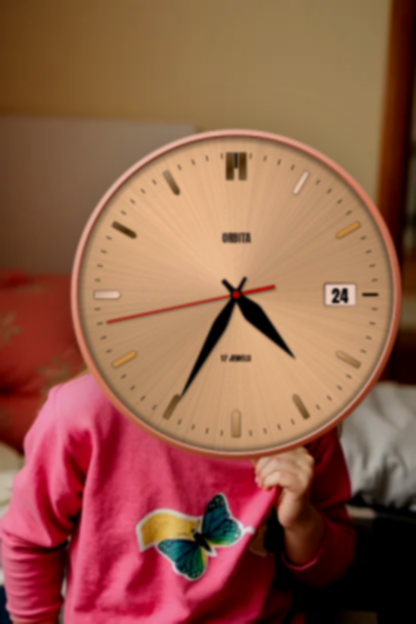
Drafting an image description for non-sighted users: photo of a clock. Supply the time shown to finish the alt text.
4:34:43
